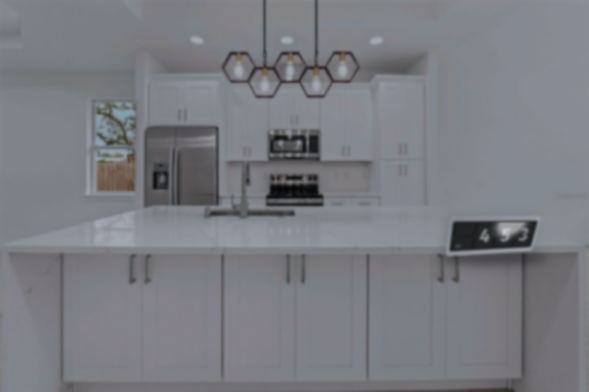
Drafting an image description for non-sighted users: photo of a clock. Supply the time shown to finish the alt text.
4:53
